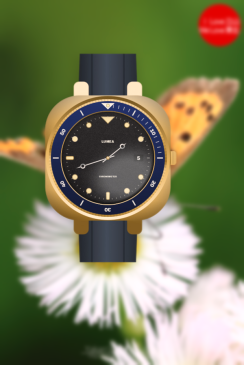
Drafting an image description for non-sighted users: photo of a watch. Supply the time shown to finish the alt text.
1:42
